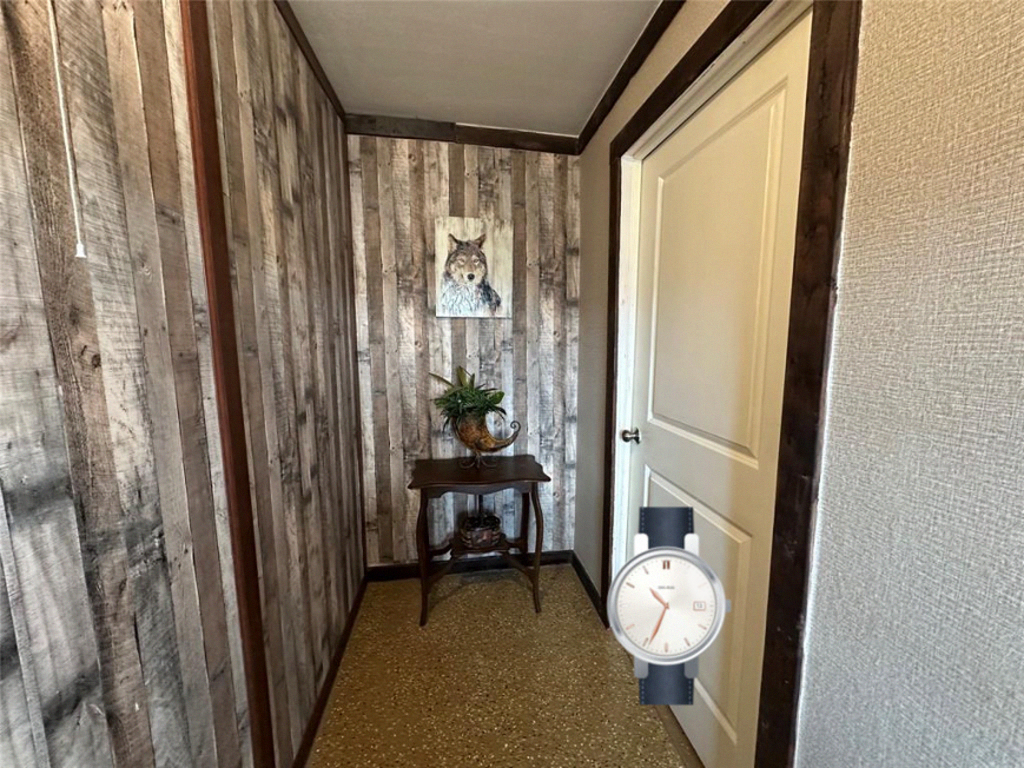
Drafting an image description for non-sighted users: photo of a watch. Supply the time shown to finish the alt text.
10:34
